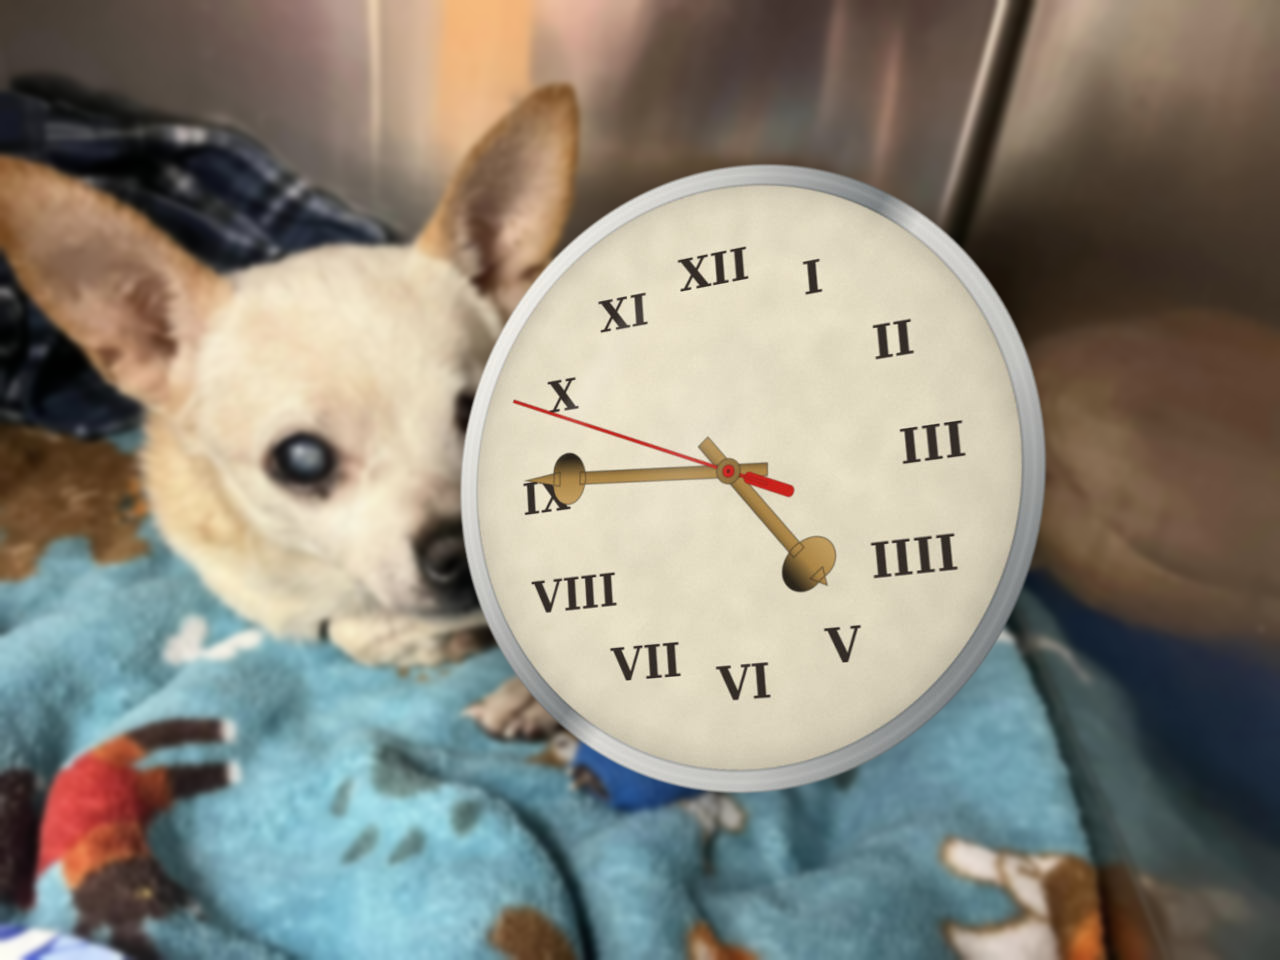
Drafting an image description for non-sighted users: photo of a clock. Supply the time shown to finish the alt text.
4:45:49
